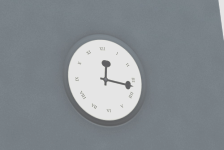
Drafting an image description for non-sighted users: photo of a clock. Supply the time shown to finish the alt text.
12:17
